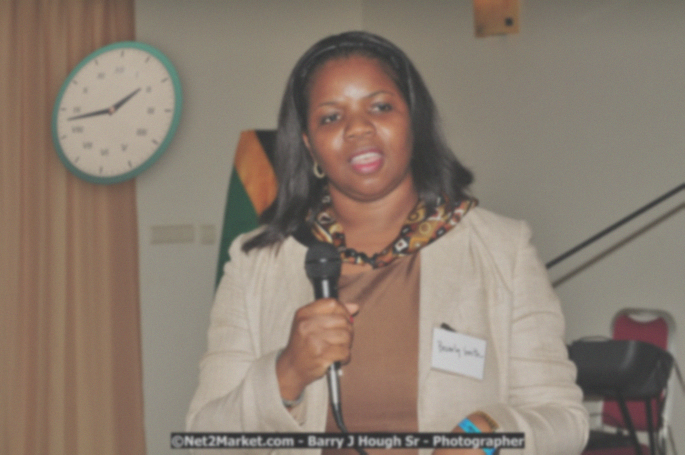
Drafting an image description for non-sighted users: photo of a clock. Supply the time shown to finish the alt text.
1:43
